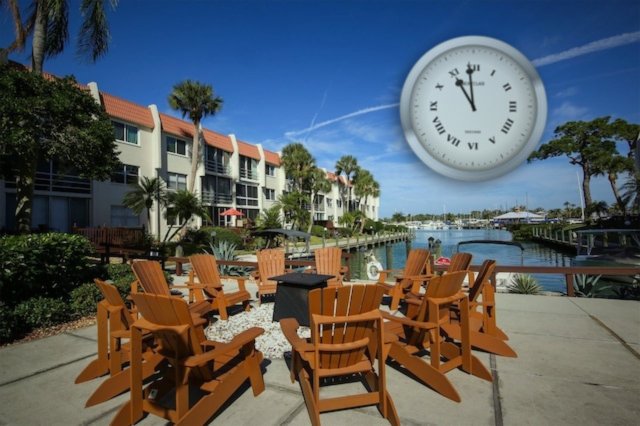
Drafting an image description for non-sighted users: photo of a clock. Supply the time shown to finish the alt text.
10:59
